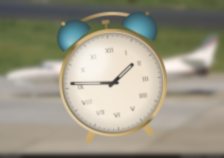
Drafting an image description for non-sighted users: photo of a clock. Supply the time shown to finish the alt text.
1:46
